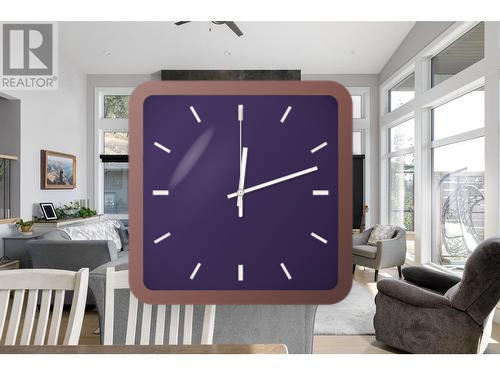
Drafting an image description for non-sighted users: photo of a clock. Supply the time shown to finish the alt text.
12:12:00
